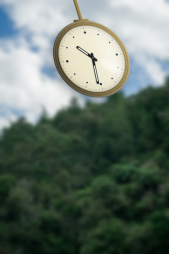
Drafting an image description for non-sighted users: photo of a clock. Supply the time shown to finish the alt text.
10:31
